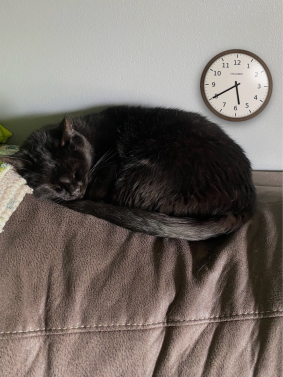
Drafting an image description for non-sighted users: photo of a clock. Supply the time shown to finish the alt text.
5:40
